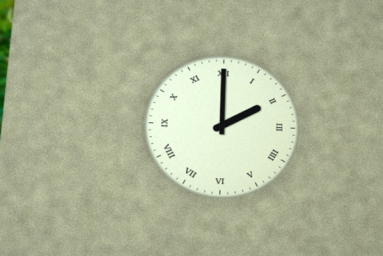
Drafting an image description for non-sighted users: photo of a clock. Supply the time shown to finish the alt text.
2:00
